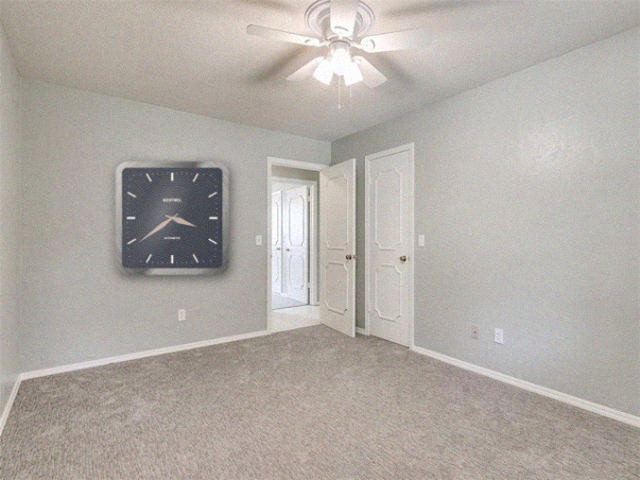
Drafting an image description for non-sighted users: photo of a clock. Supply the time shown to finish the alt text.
3:39
